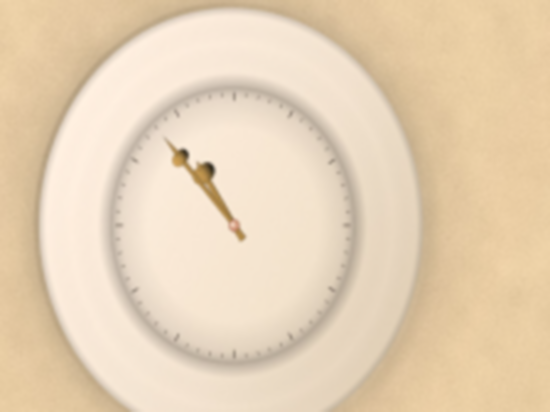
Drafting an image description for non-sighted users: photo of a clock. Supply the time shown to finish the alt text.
10:53
